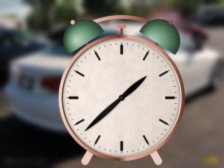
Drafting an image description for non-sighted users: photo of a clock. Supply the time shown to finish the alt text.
1:38
